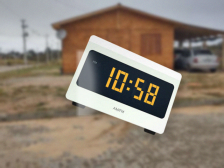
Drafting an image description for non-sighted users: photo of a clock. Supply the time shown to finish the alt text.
10:58
